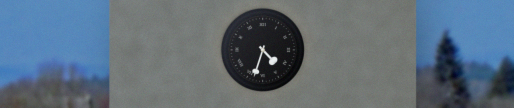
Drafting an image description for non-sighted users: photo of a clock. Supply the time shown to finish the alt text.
4:33
